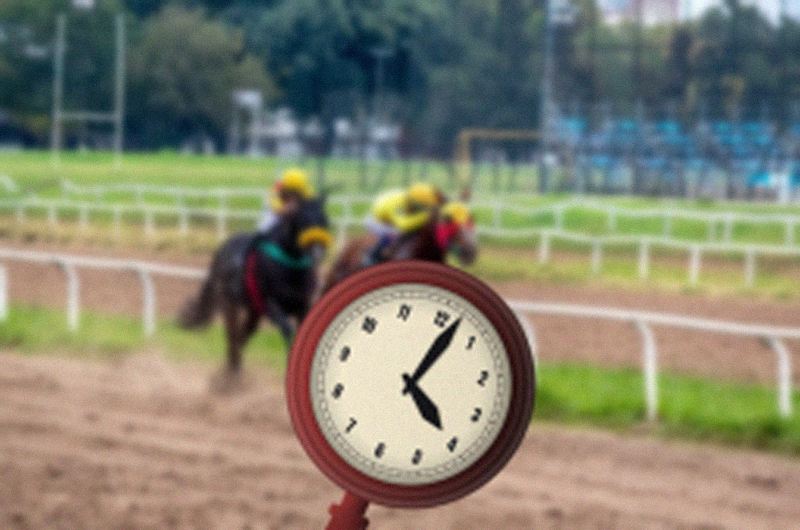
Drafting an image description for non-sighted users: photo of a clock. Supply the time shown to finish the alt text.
4:02
